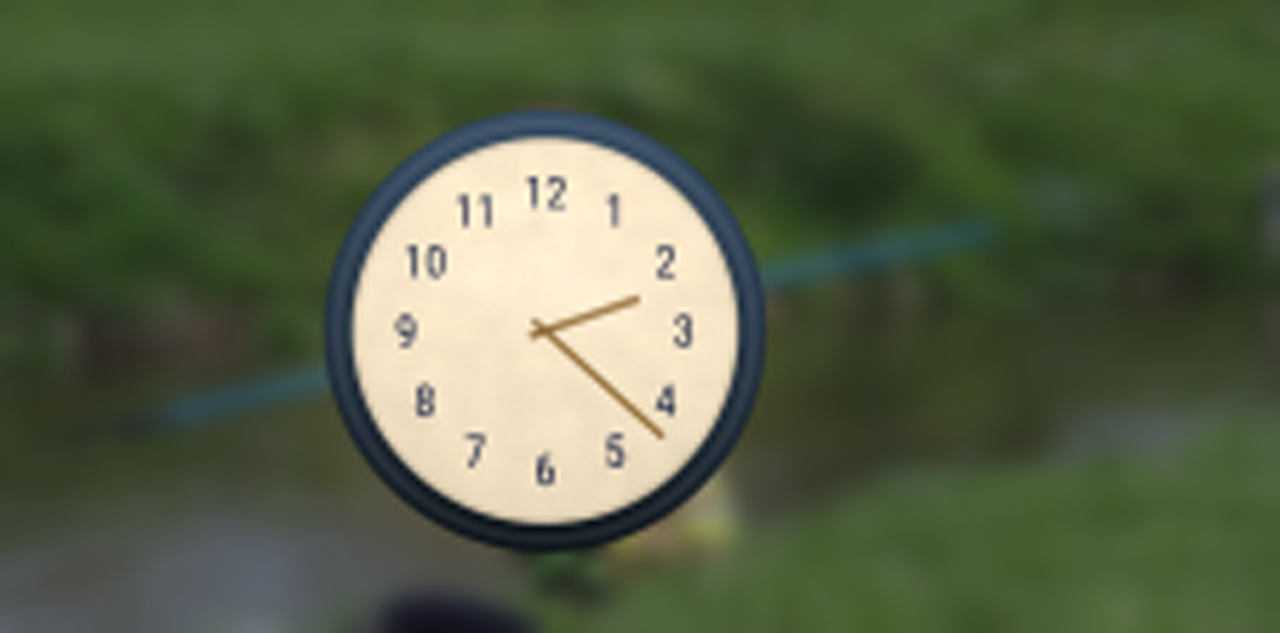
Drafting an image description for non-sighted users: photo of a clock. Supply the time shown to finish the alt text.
2:22
